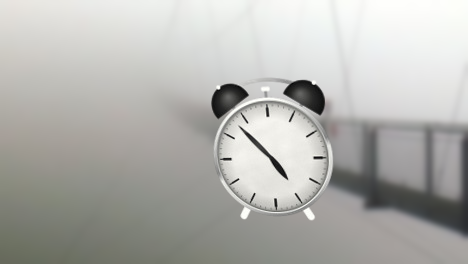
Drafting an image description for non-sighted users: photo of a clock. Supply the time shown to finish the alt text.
4:53
